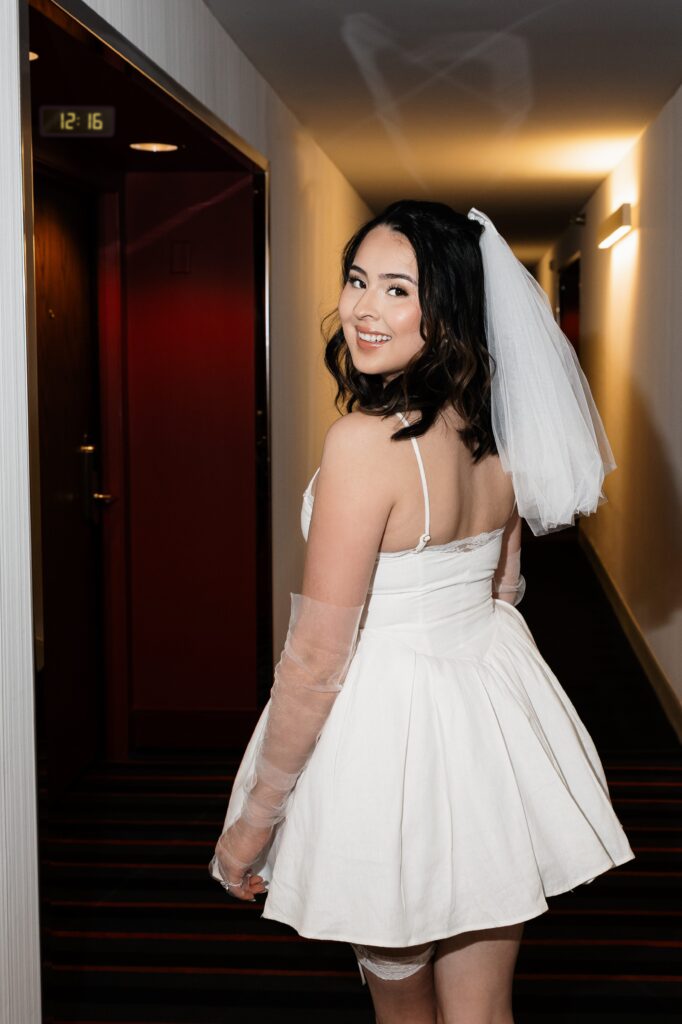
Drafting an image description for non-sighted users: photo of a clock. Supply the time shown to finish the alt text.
12:16
